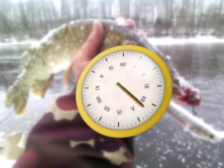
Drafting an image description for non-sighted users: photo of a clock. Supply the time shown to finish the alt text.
4:22
